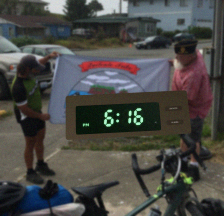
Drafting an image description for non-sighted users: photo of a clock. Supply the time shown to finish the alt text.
6:16
